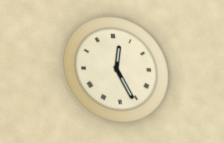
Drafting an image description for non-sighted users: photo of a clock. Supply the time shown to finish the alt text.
12:26
